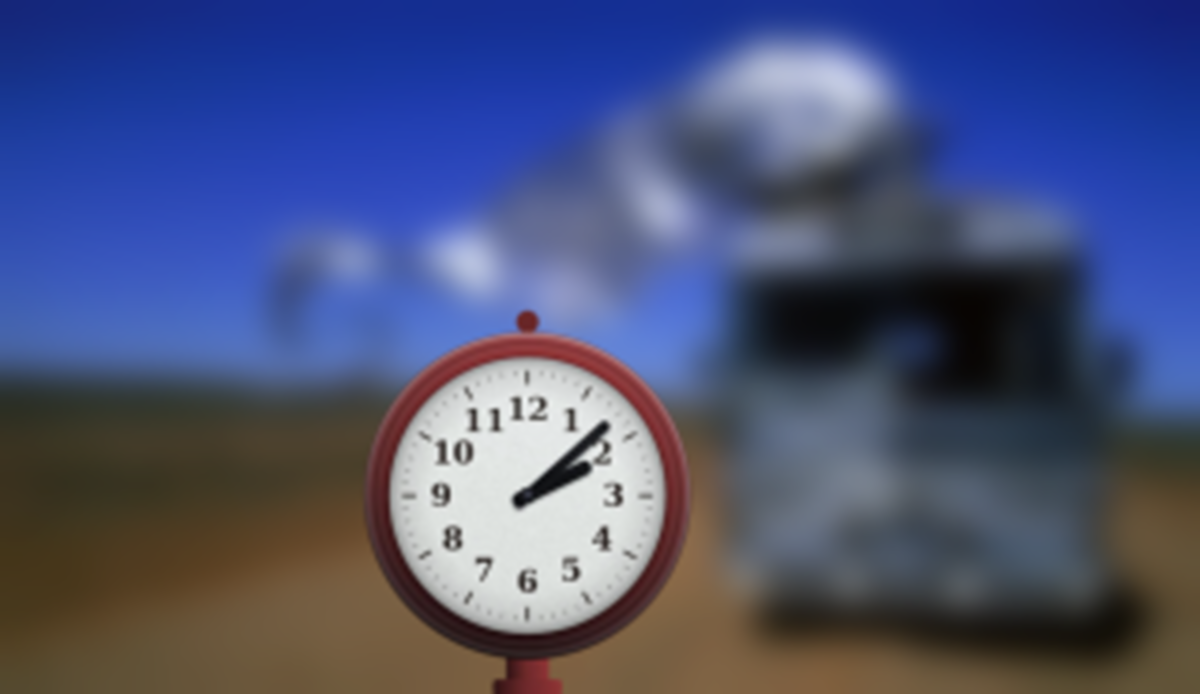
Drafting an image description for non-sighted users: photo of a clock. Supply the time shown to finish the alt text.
2:08
